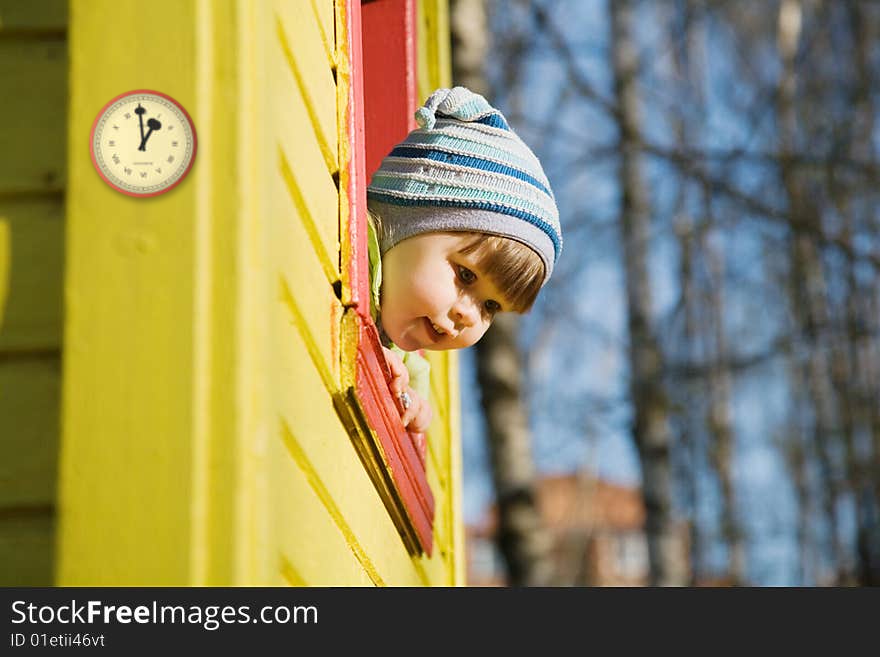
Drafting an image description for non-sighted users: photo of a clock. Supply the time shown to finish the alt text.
12:59
